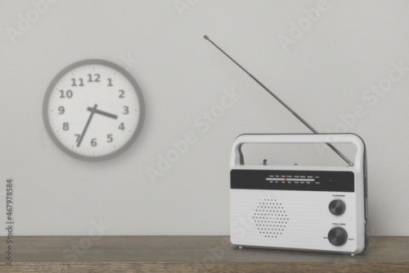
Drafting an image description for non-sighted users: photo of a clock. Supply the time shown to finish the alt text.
3:34
